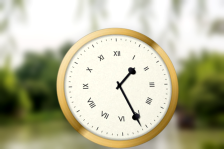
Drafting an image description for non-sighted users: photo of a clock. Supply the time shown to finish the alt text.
1:26
